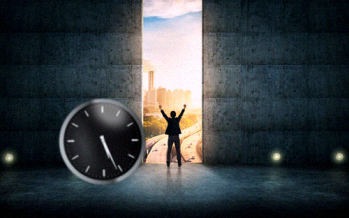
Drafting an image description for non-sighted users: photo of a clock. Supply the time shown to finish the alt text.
5:26
